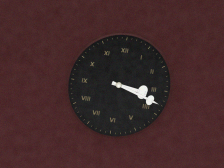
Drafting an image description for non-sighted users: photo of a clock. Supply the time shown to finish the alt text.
3:18
